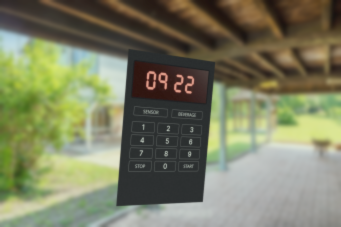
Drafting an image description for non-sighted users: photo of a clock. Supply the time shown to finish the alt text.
9:22
